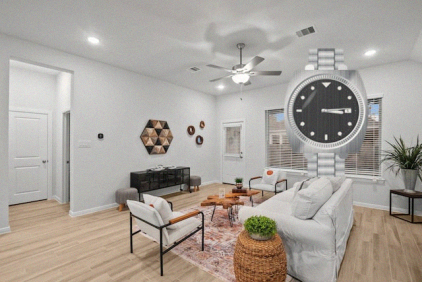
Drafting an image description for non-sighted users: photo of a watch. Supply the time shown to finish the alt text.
3:14
